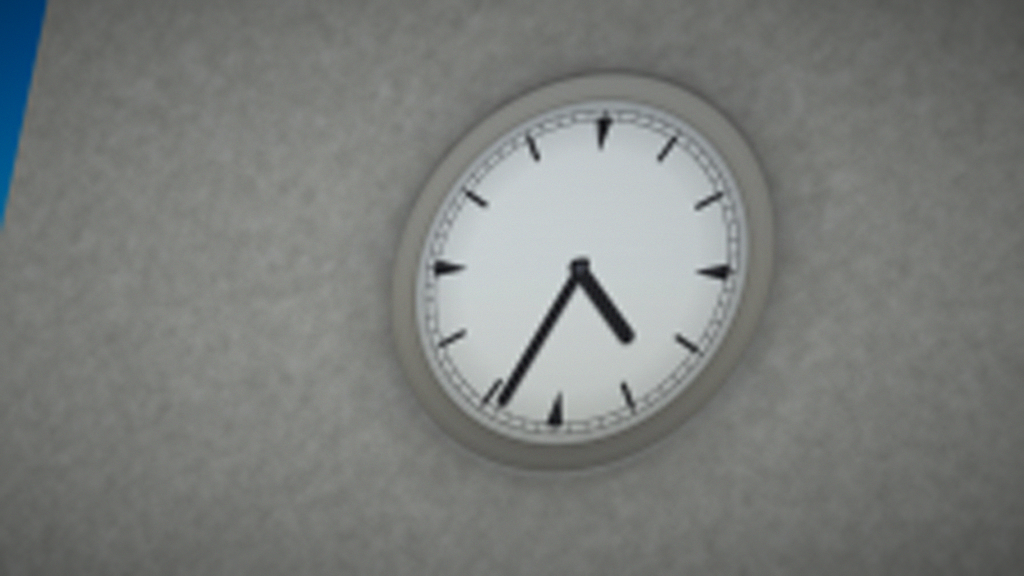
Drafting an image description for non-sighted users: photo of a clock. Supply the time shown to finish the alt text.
4:34
